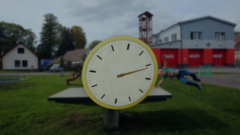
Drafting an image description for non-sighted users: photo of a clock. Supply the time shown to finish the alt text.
2:11
